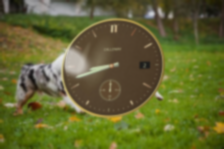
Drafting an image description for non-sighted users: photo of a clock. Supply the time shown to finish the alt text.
8:42
